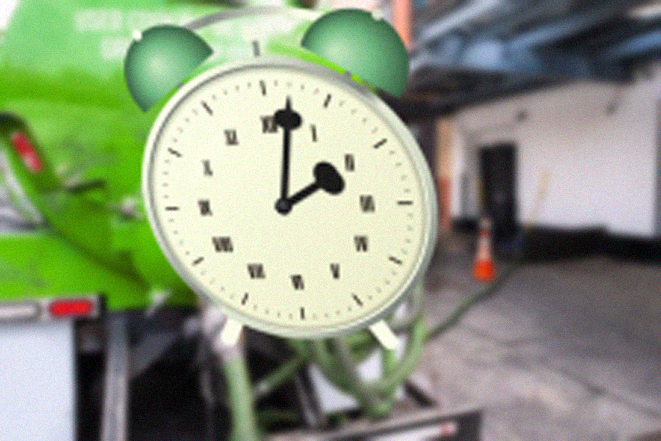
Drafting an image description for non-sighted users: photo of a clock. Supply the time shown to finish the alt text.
2:02
